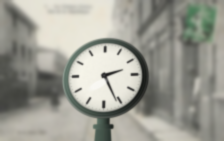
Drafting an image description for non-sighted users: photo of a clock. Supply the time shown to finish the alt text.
2:26
